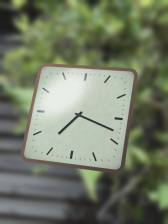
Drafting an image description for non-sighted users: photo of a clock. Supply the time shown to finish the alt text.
7:18
